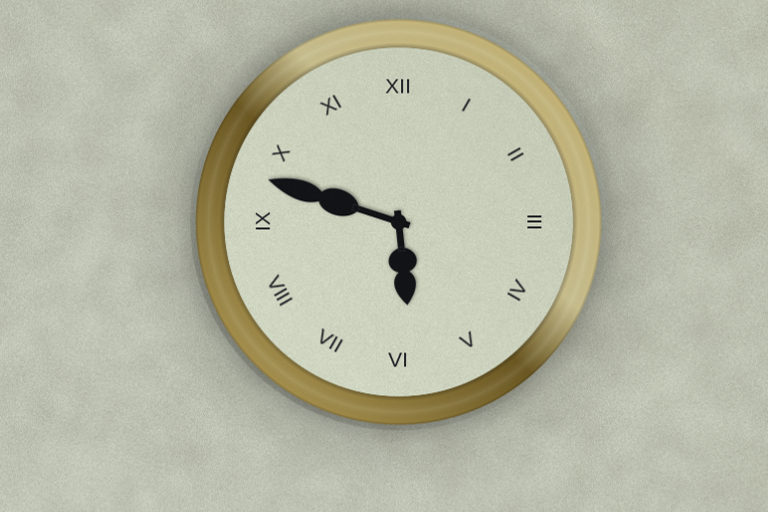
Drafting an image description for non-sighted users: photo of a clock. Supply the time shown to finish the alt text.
5:48
